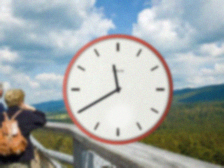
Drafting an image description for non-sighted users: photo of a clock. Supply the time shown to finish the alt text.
11:40
